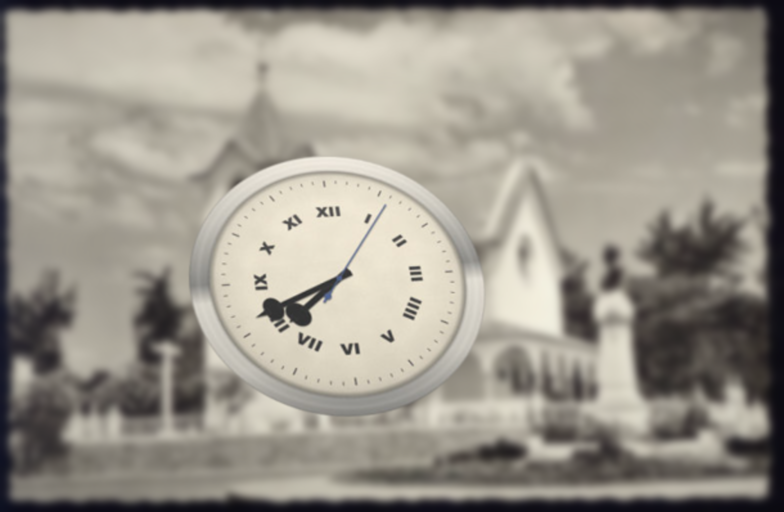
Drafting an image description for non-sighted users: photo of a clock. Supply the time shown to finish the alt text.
7:41:06
